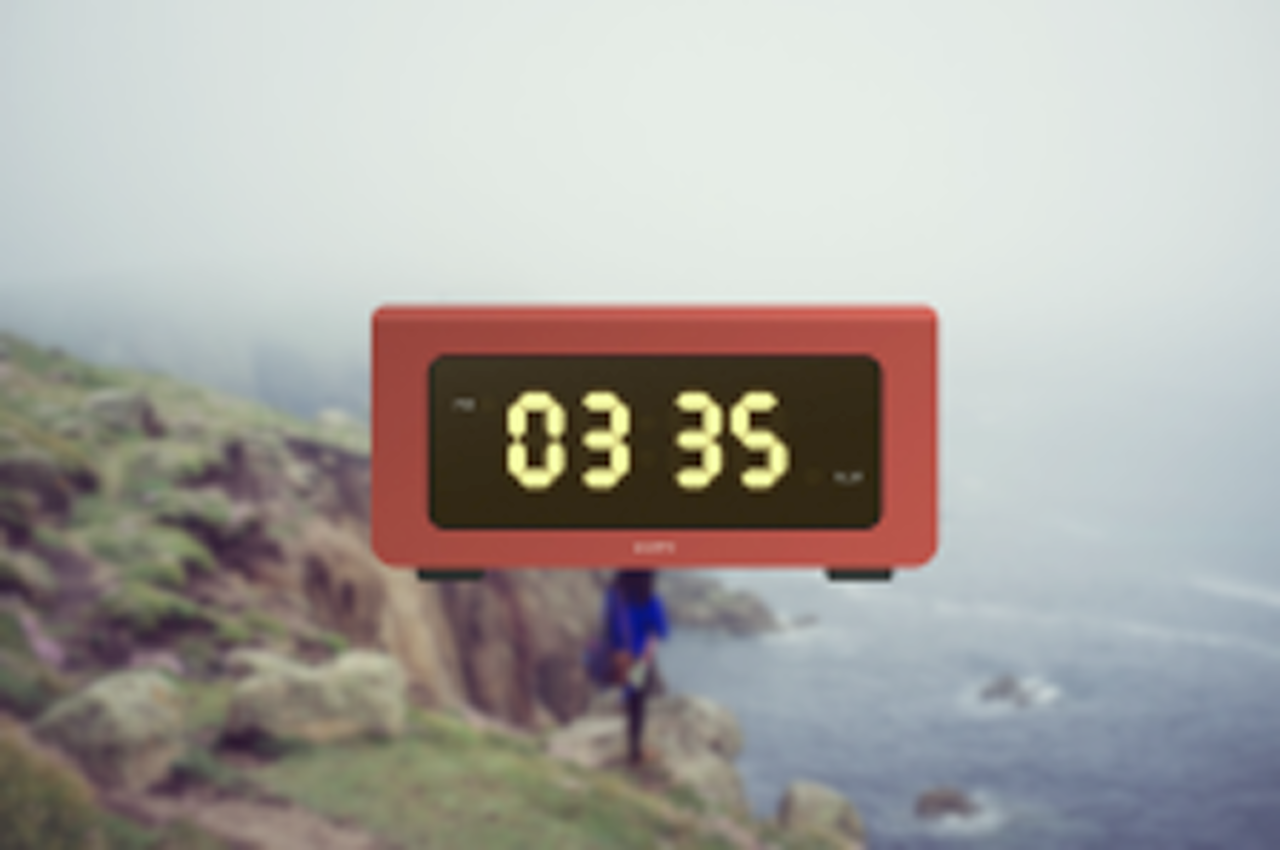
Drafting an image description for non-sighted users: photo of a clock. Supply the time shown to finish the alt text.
3:35
